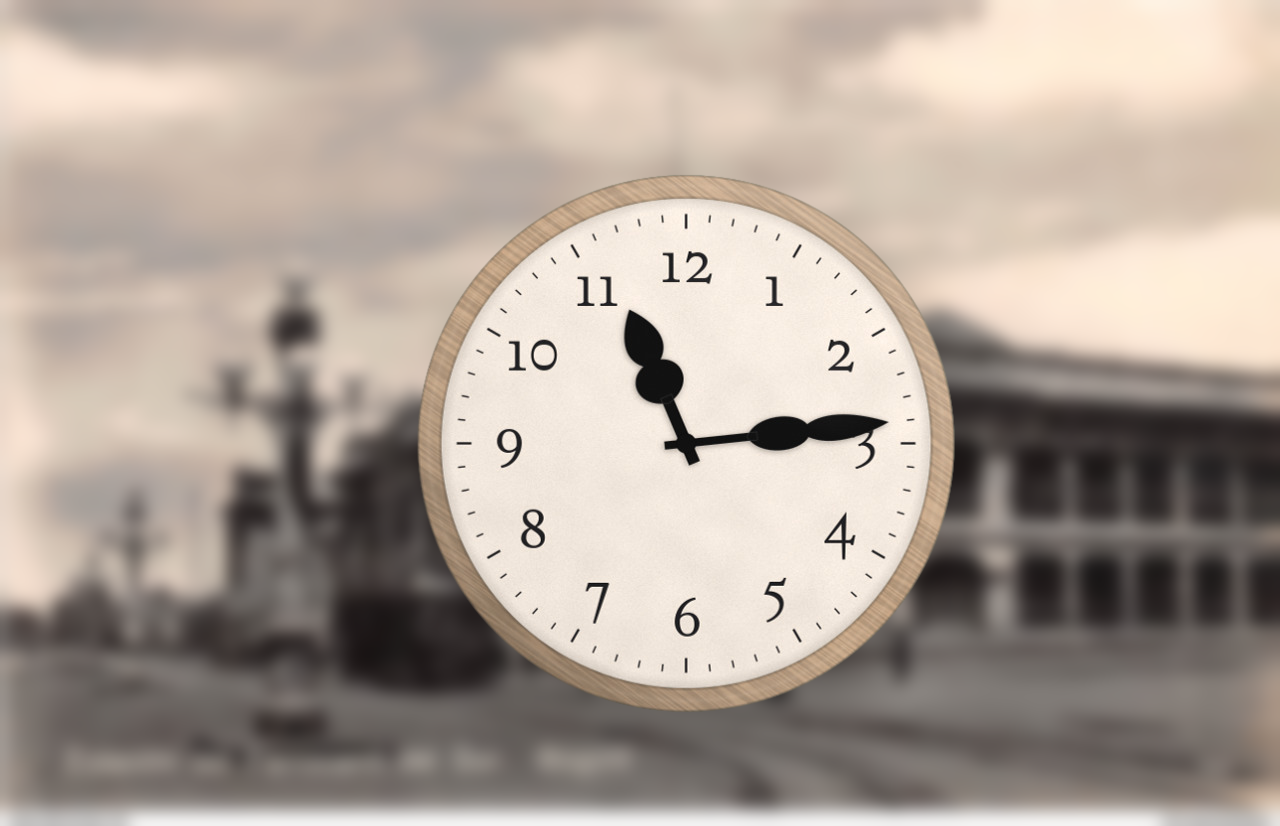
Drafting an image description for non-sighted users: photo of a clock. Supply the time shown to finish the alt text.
11:14
